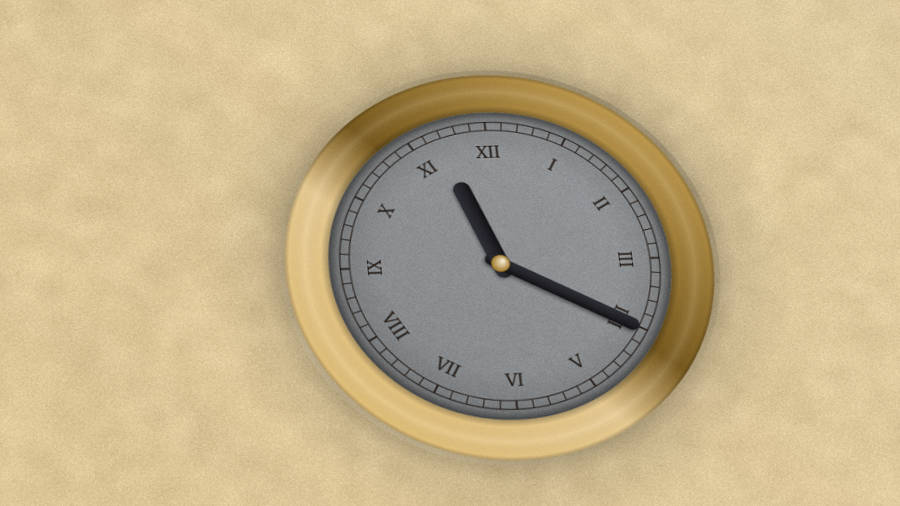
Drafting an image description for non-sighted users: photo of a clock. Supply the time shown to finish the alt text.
11:20
